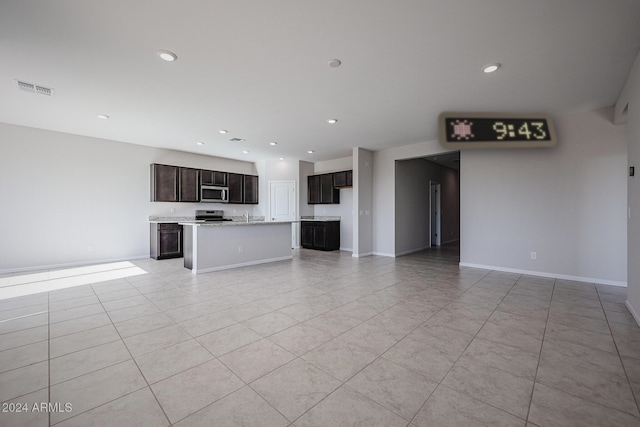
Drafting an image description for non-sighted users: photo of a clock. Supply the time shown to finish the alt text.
9:43
